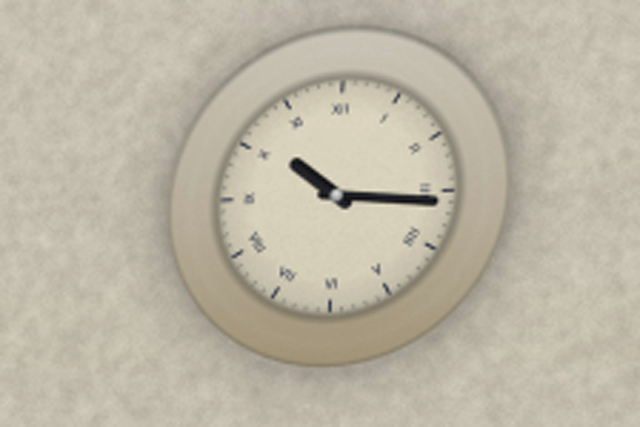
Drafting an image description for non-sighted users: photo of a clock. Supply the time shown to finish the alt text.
10:16
